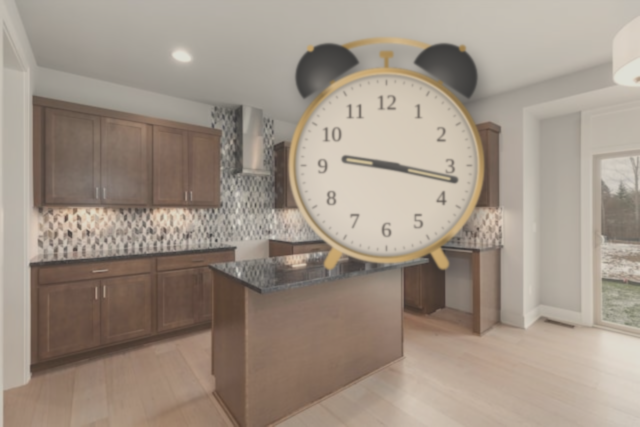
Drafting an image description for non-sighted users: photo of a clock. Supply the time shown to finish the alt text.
9:17
